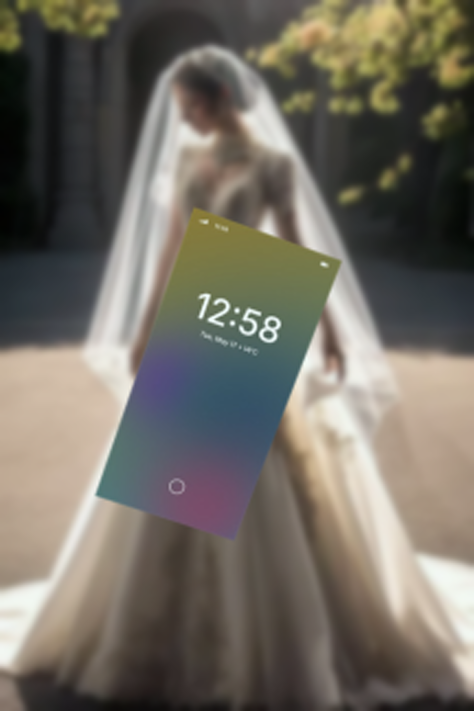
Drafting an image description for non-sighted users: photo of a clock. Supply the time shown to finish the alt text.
12:58
